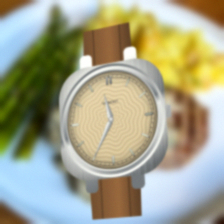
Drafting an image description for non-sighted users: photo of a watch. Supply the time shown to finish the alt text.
11:35
